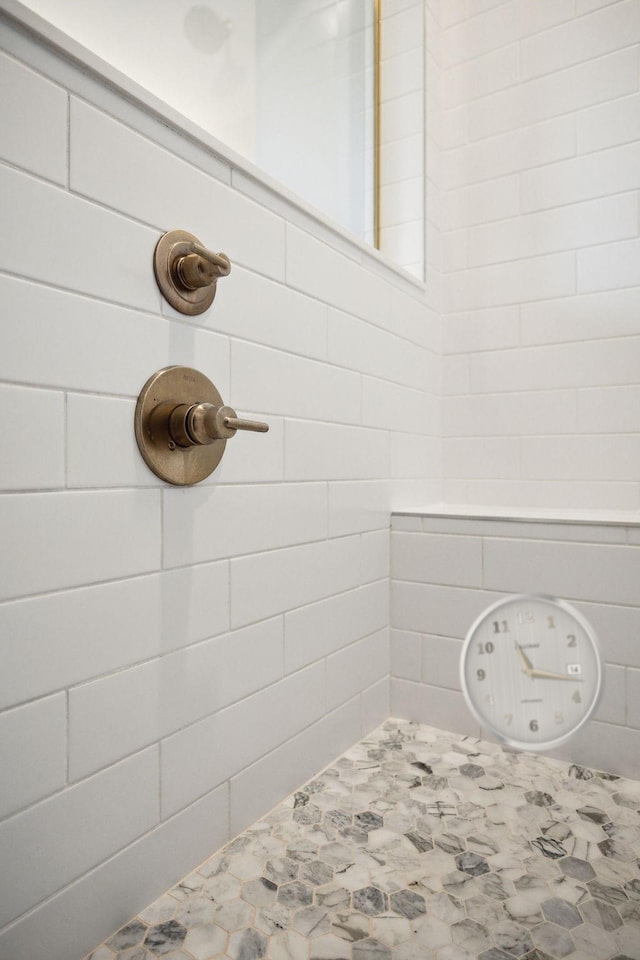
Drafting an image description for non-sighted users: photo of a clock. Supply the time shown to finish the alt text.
11:17
